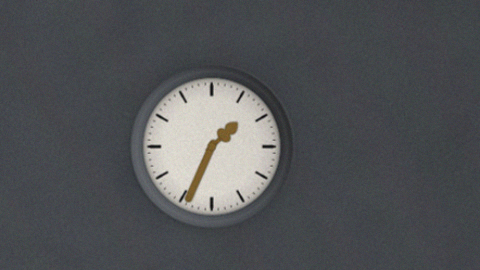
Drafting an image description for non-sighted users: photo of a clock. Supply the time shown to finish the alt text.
1:34
